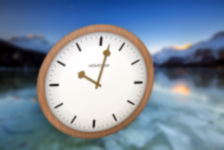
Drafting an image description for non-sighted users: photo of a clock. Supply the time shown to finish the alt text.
10:02
